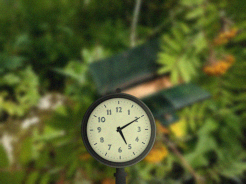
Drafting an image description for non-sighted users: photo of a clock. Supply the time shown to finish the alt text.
5:10
